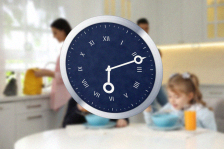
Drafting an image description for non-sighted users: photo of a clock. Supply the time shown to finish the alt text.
6:12
